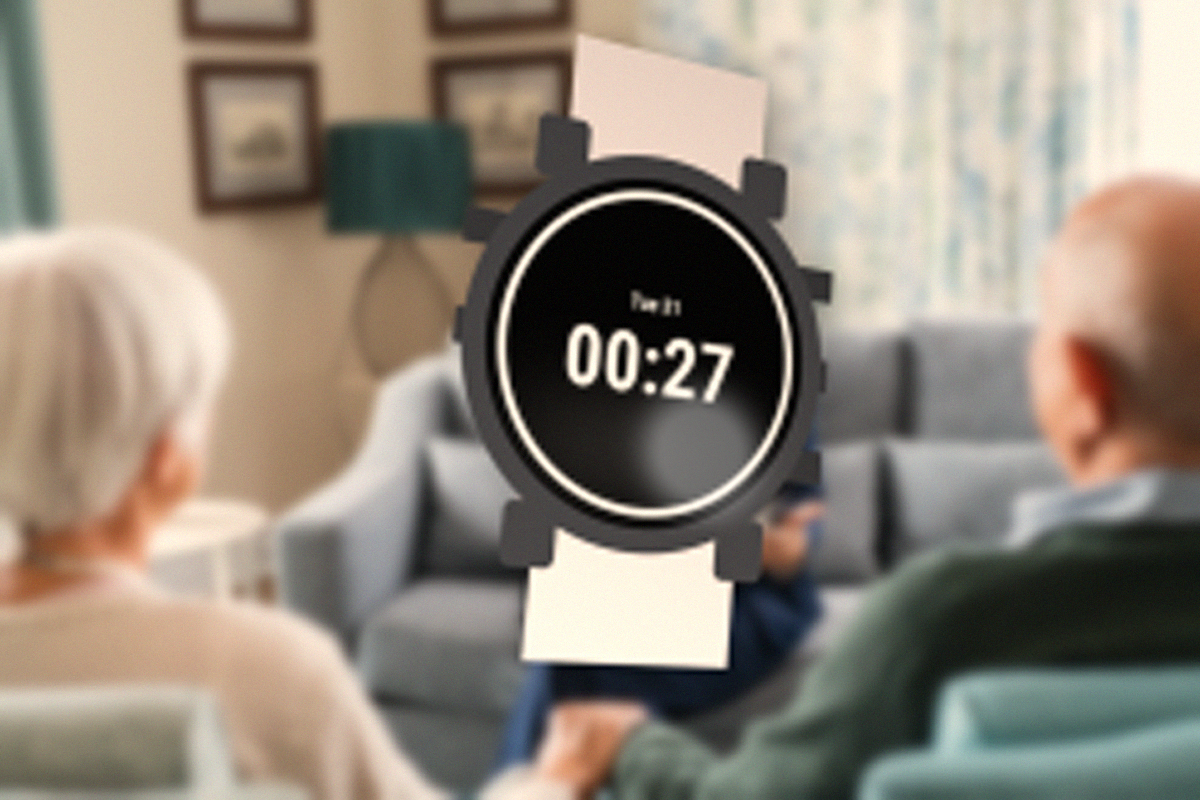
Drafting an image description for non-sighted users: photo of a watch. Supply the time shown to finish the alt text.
0:27
